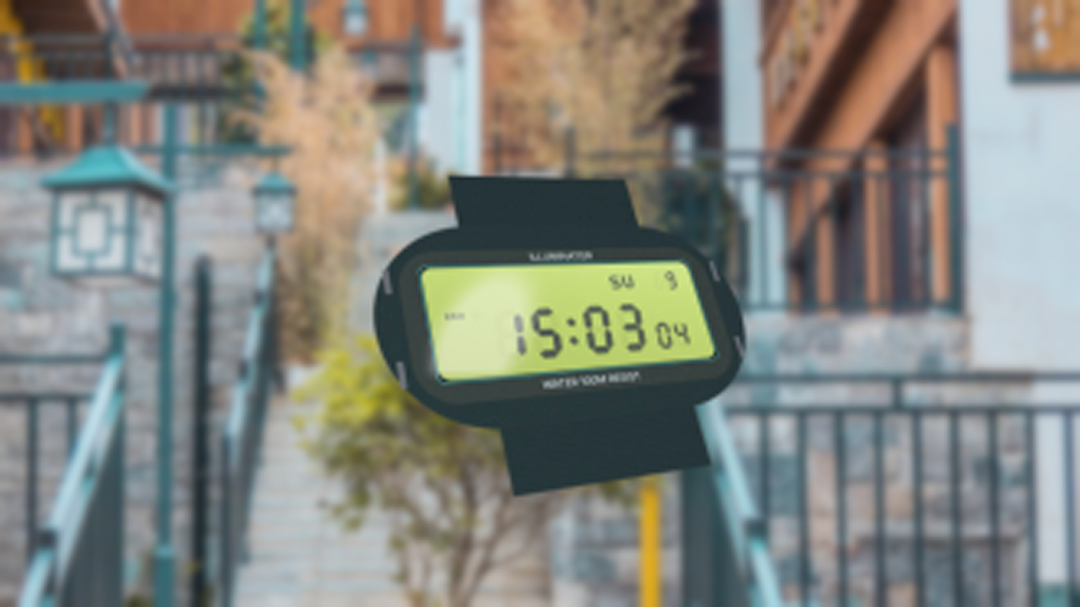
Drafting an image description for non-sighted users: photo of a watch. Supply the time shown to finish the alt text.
15:03:04
